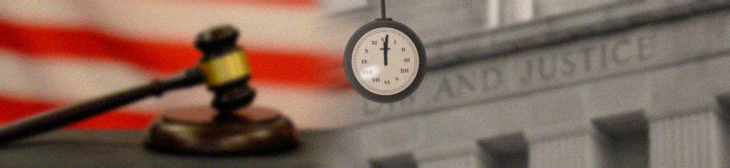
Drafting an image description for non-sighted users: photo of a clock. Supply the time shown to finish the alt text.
12:01
